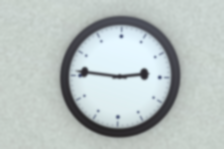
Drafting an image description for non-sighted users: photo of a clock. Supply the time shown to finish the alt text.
2:46
